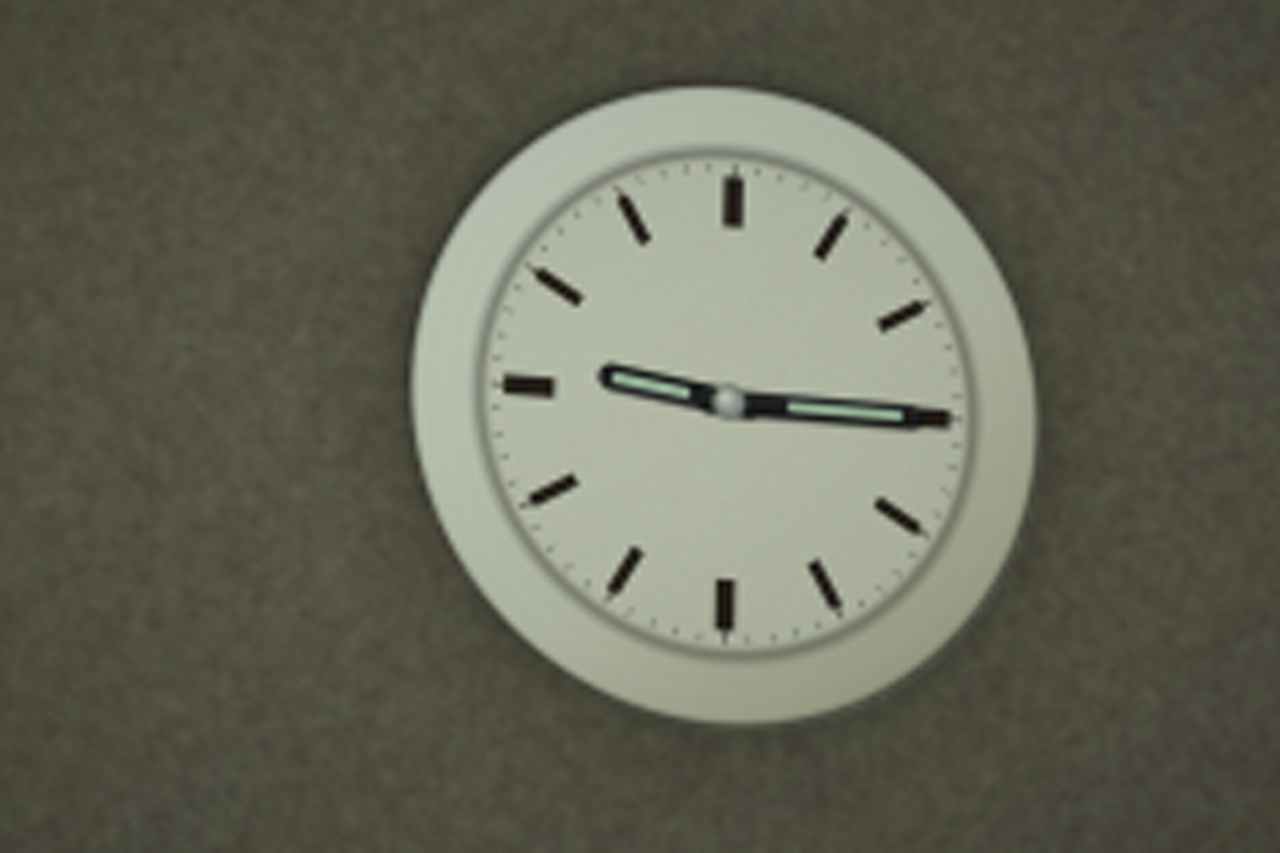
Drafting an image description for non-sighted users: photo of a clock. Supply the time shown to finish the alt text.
9:15
